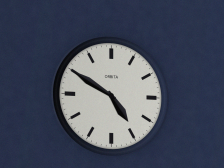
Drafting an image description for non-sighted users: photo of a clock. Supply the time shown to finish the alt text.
4:50
